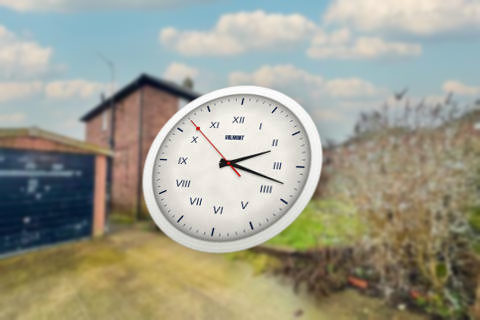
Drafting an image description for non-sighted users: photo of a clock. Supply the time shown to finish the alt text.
2:17:52
